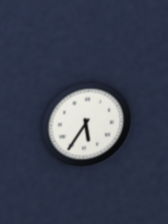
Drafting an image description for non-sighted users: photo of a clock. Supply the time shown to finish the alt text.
5:35
